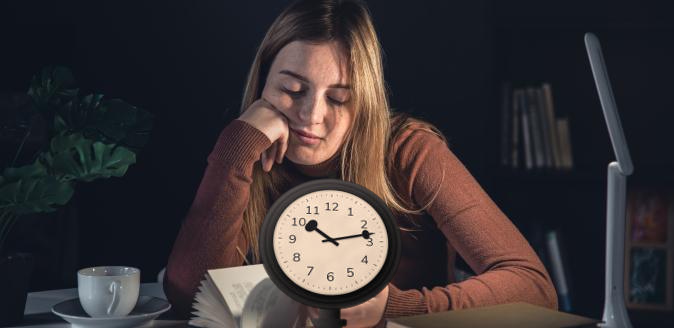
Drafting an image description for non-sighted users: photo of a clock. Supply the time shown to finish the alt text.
10:13
